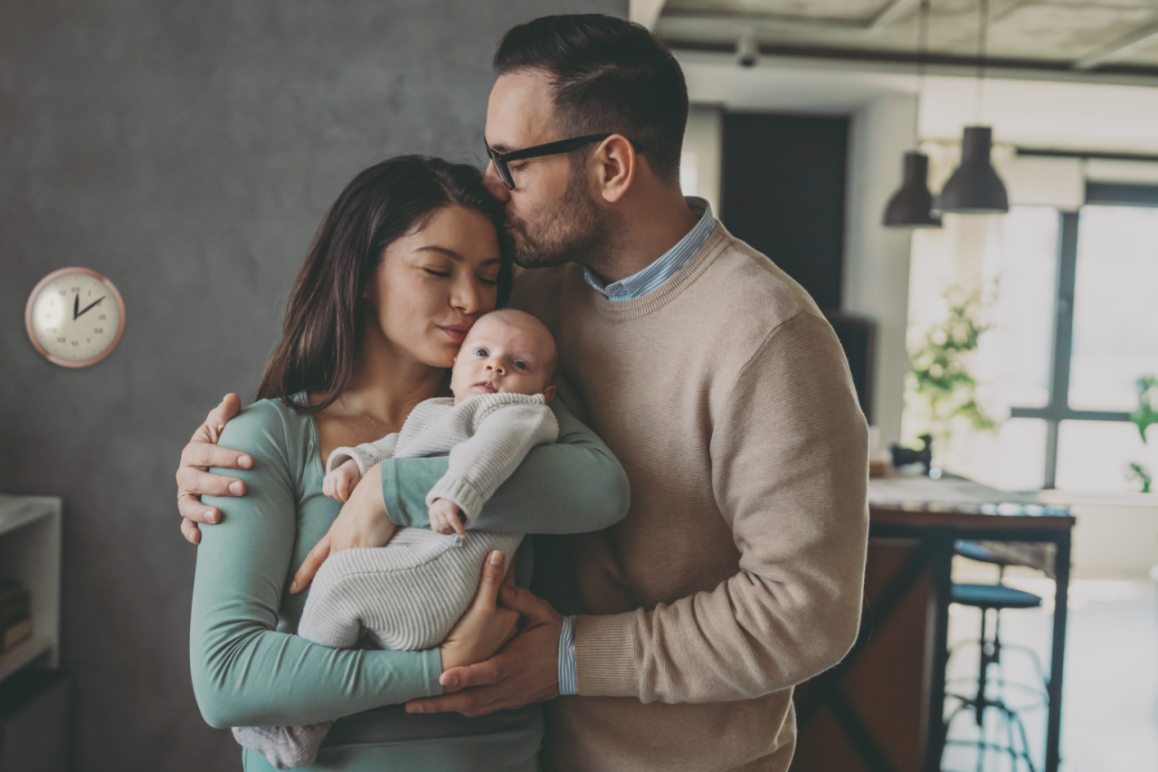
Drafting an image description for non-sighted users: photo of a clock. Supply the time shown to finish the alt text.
12:09
